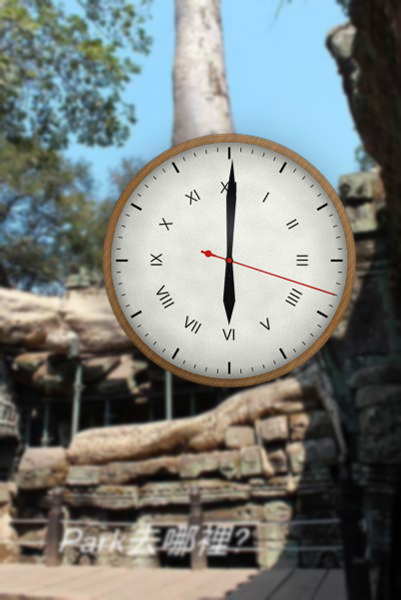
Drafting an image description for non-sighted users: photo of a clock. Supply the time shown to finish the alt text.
6:00:18
